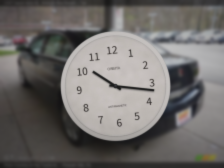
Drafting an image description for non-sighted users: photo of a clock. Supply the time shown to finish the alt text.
10:17
